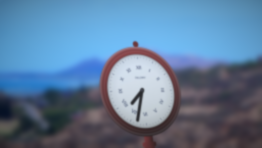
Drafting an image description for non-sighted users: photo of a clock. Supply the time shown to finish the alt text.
7:33
